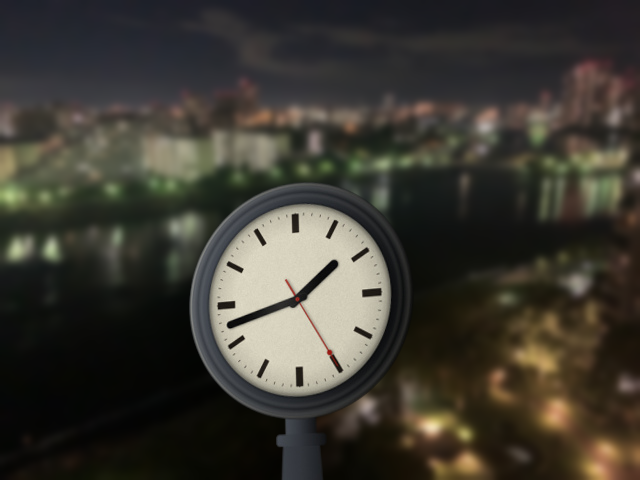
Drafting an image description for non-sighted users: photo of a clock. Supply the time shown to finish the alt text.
1:42:25
